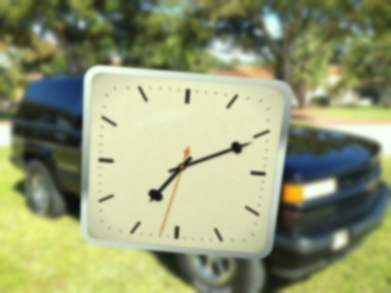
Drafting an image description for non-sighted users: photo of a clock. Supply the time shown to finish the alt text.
7:10:32
